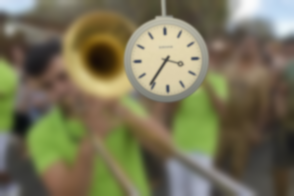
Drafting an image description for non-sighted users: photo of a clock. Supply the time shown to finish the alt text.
3:36
